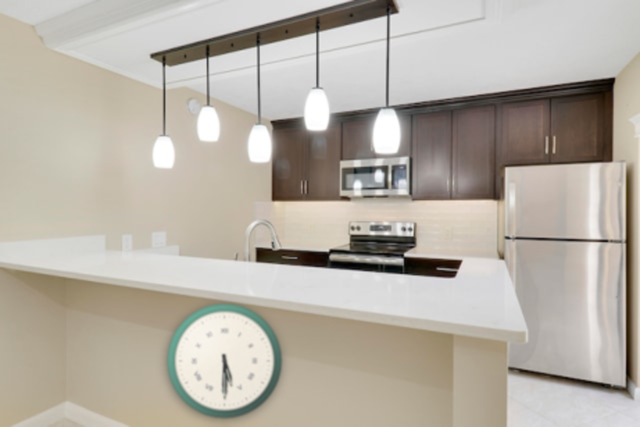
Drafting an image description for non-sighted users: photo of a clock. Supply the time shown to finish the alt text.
5:30
